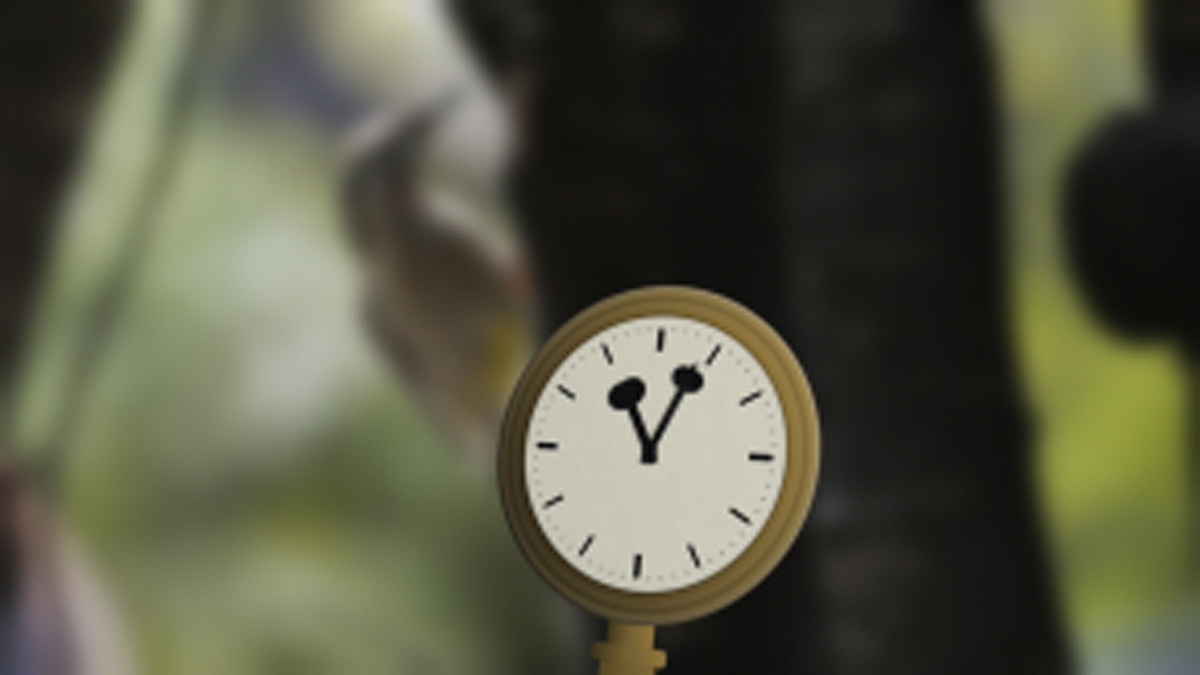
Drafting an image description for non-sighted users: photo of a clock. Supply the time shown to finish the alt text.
11:04
